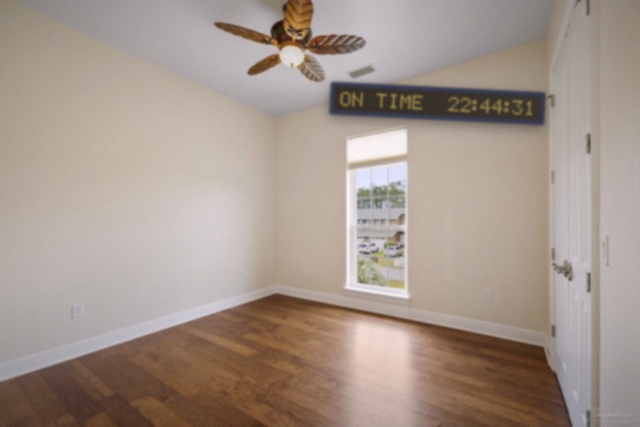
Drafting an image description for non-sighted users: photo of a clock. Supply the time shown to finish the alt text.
22:44:31
